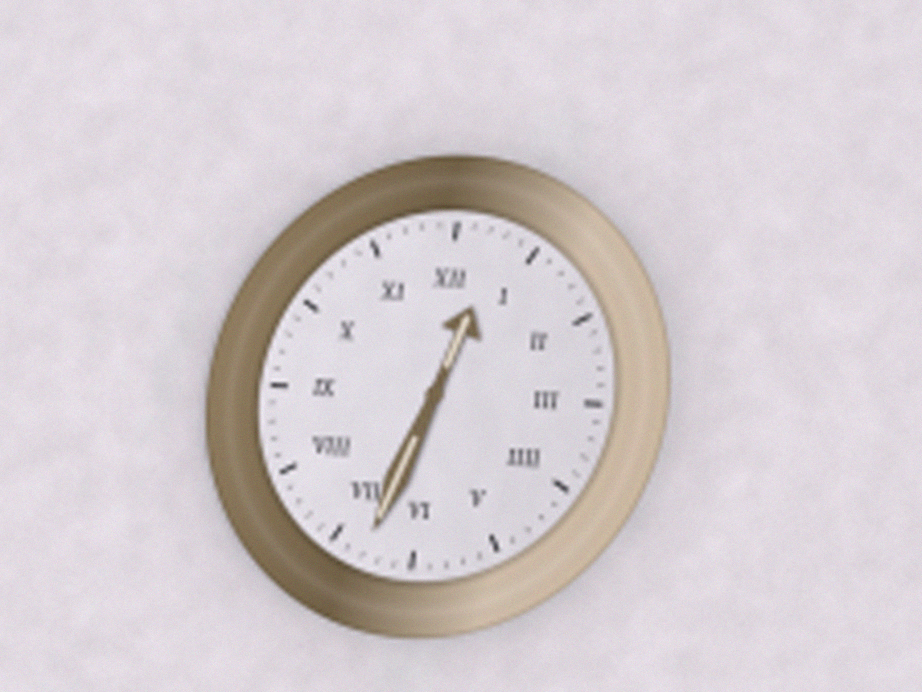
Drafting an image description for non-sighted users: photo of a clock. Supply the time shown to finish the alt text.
12:33
